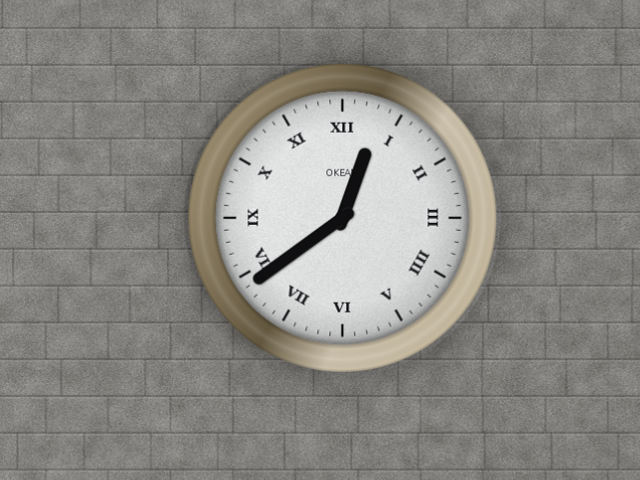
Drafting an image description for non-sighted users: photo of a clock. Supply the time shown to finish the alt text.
12:39
